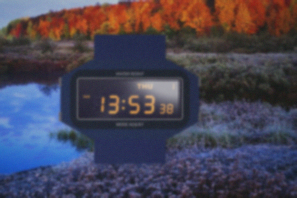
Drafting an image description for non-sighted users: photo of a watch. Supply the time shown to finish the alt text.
13:53
